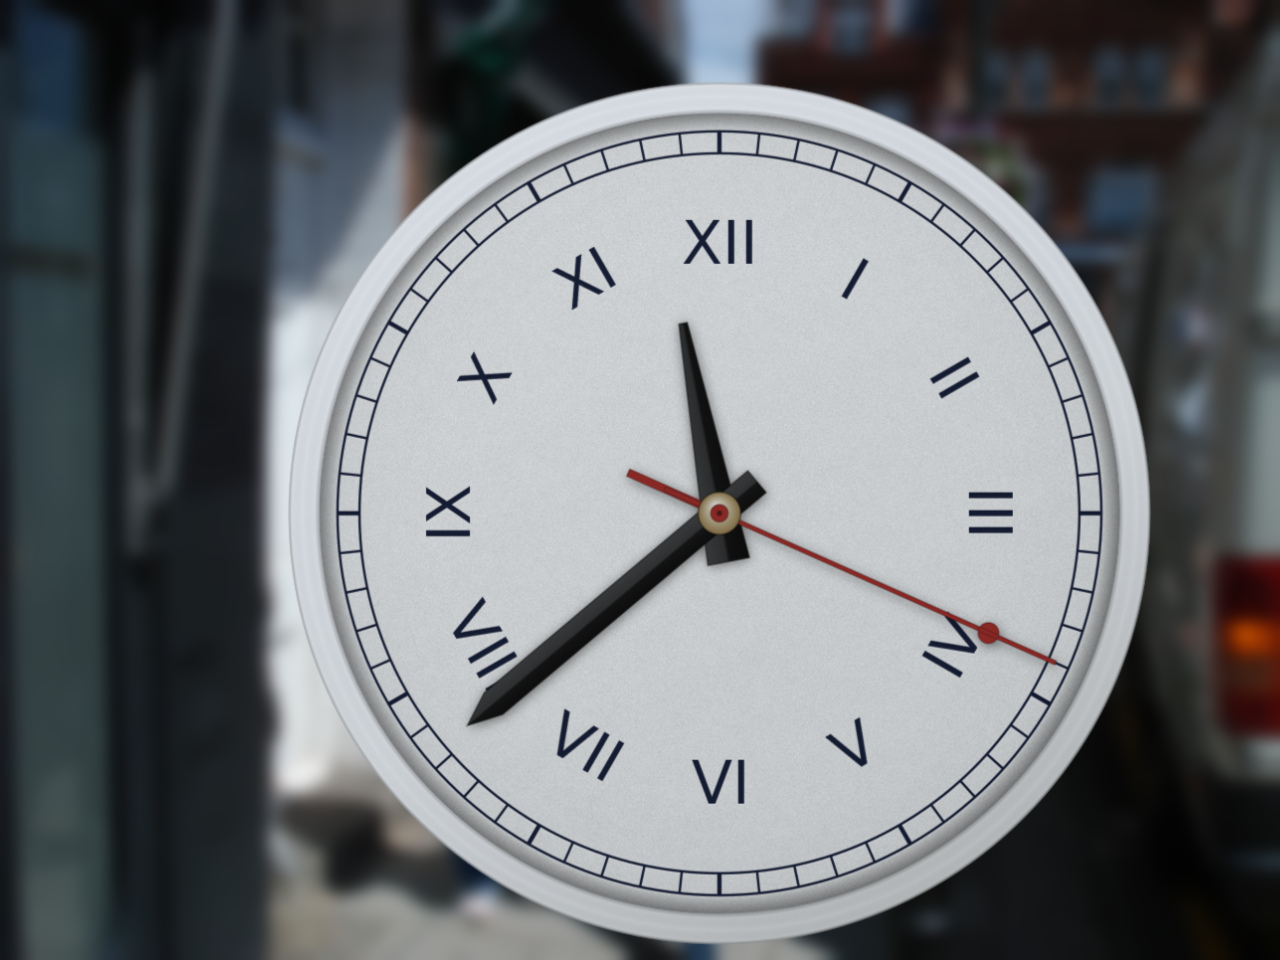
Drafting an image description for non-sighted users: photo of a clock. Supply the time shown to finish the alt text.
11:38:19
